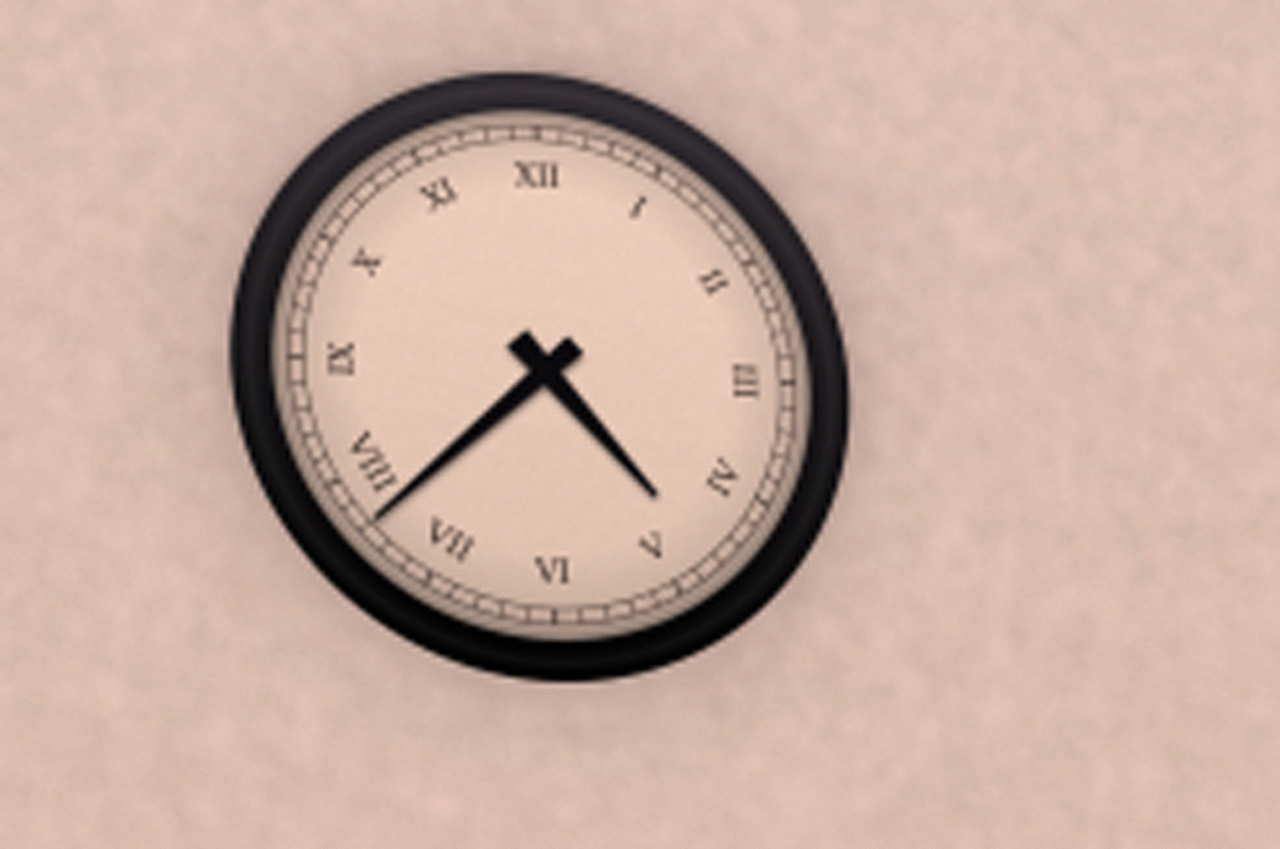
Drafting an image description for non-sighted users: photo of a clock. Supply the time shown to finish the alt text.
4:38
